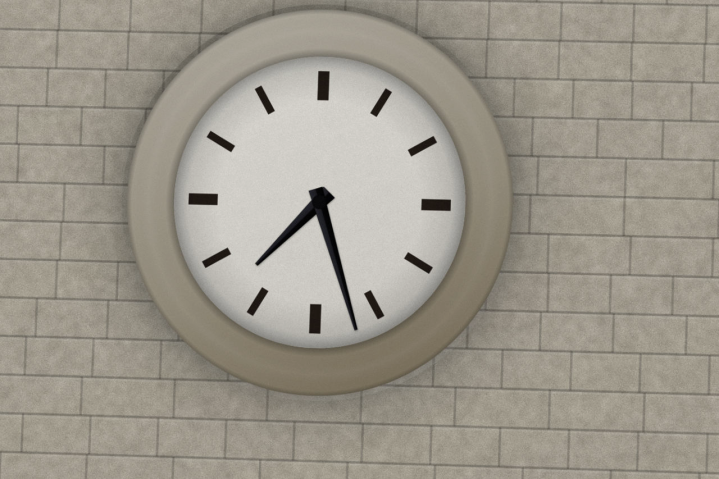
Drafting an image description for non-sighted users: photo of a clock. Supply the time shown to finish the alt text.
7:27
